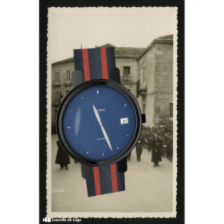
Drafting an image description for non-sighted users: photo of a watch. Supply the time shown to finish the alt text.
11:27
